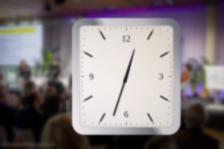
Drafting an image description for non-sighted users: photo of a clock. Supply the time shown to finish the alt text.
12:33
